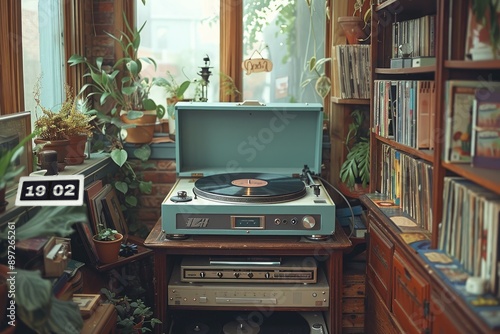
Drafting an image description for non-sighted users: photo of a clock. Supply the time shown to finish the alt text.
19:02
